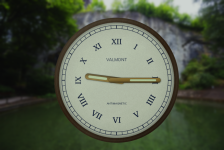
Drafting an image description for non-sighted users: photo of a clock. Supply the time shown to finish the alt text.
9:15
